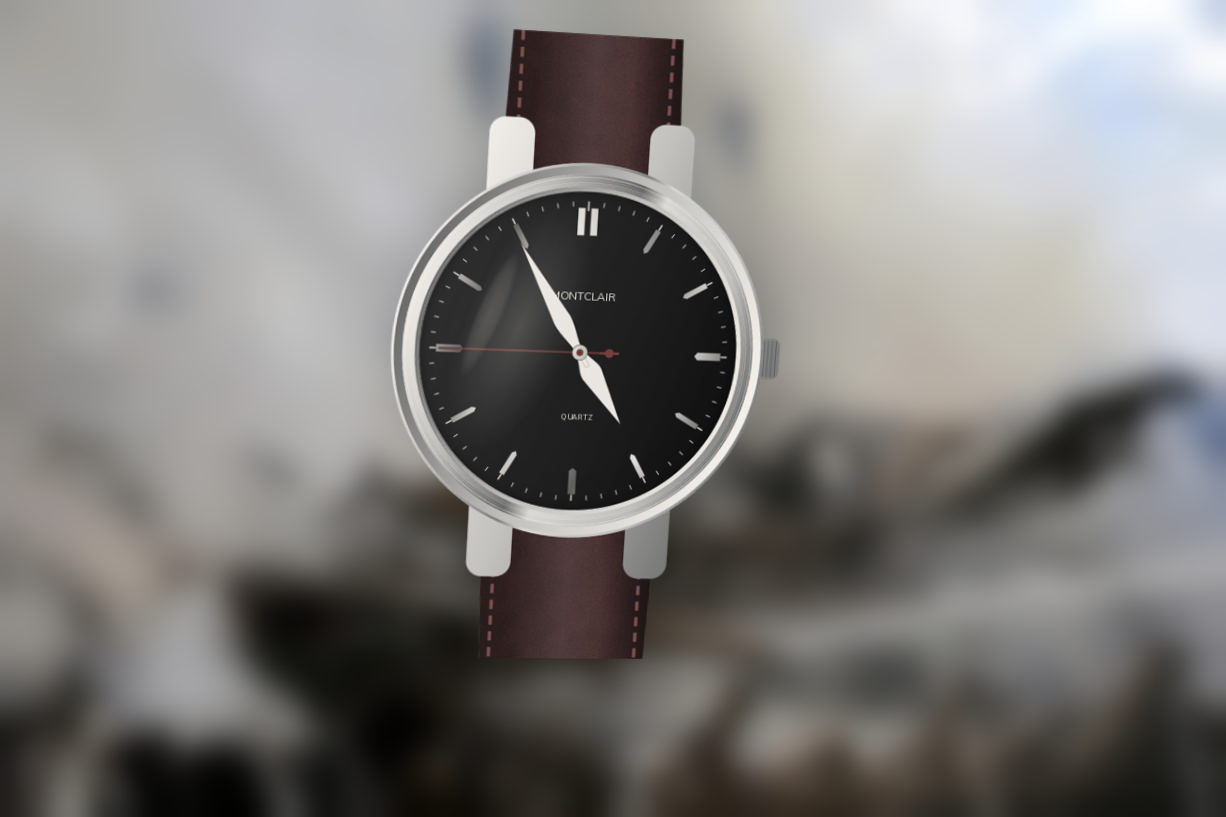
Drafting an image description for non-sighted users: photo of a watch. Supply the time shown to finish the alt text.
4:54:45
